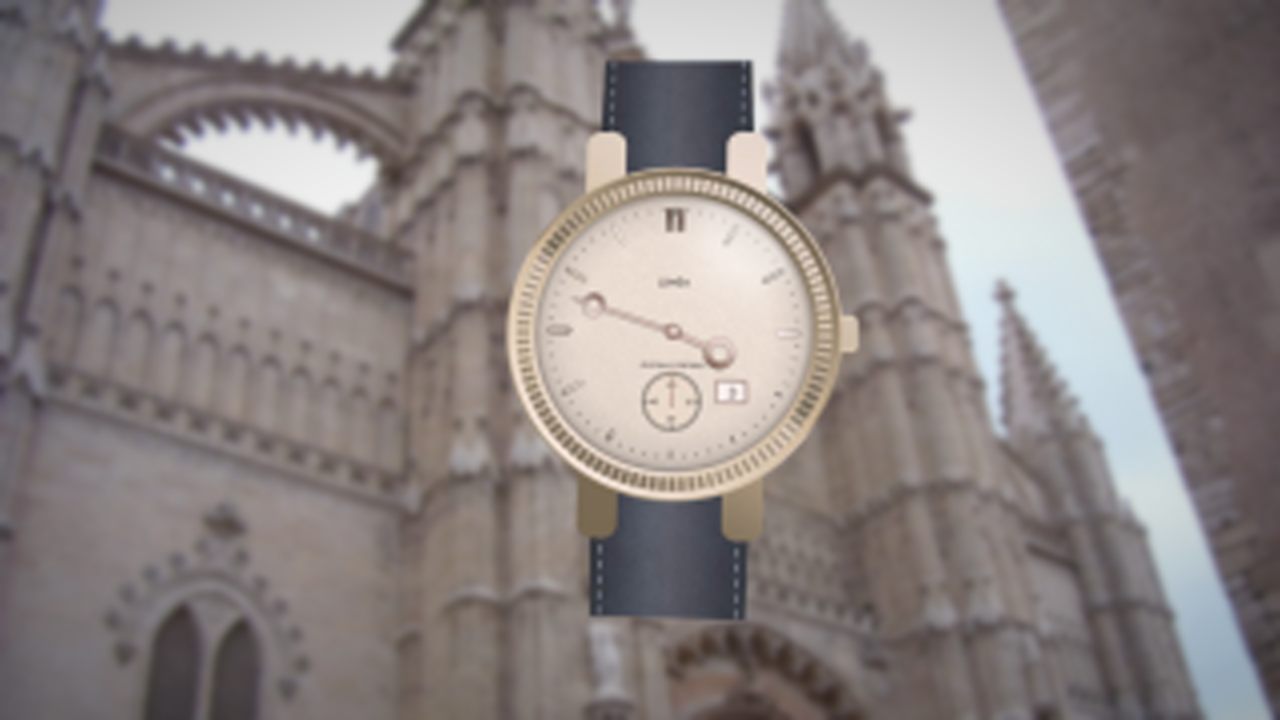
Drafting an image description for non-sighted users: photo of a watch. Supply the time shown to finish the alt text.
3:48
